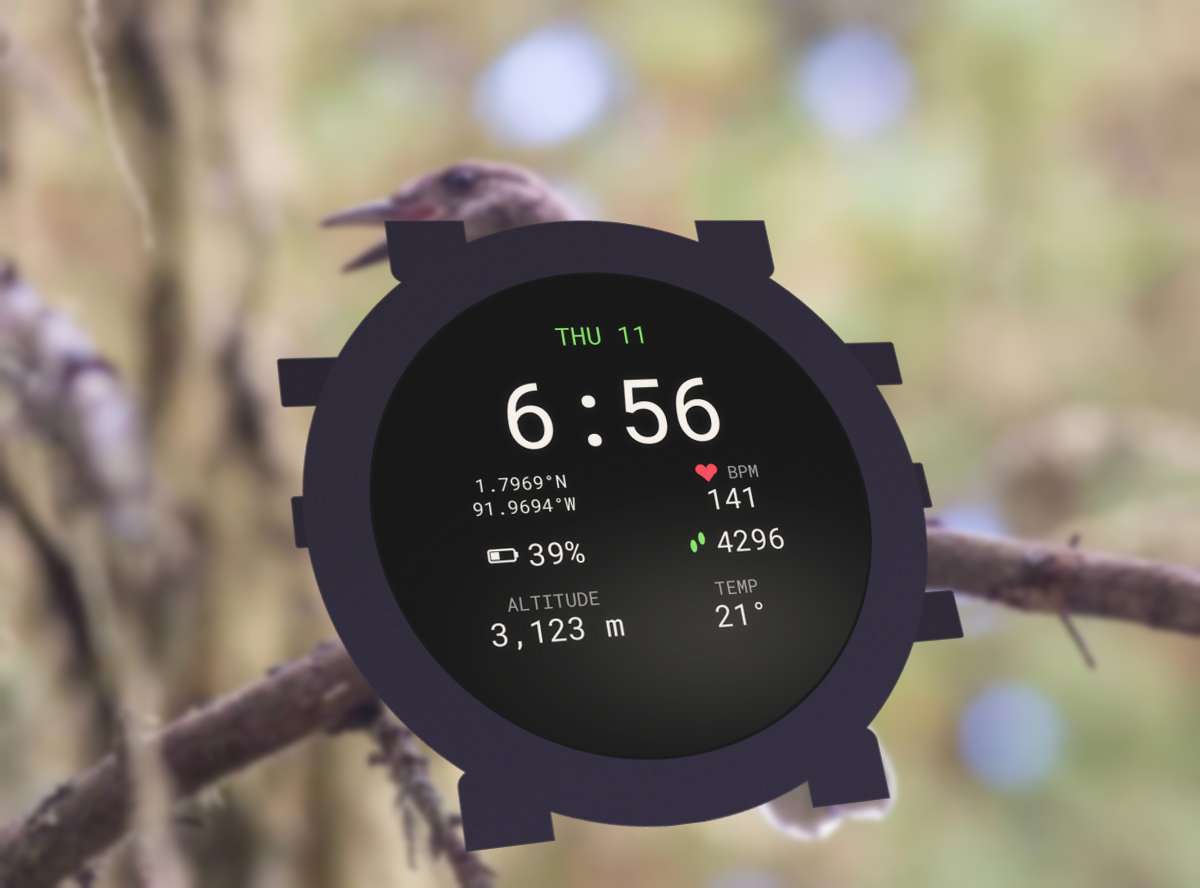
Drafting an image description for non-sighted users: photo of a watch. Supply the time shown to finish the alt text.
6:56
